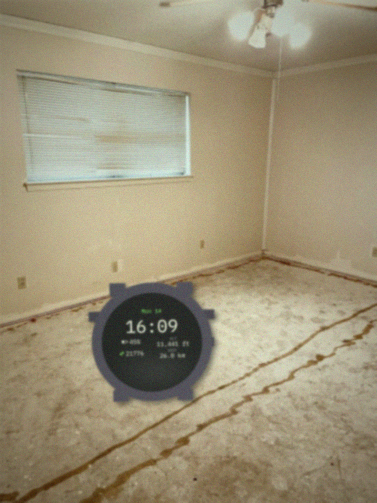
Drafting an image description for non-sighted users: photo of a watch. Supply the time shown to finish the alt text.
16:09
